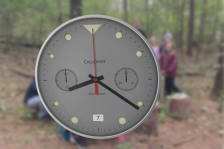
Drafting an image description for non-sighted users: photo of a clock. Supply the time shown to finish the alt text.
8:21
